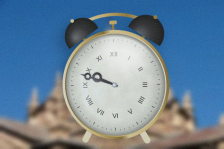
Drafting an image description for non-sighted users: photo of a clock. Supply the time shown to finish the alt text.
9:48
